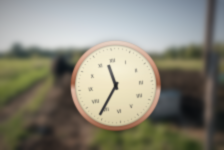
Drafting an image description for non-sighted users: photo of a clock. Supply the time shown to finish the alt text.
11:36
